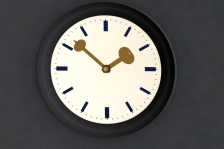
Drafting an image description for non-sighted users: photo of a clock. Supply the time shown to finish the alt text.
1:52
